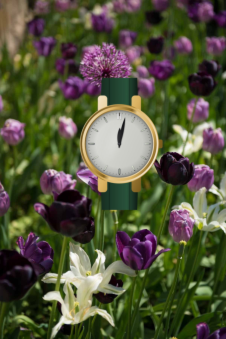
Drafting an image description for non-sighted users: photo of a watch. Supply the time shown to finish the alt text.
12:02
